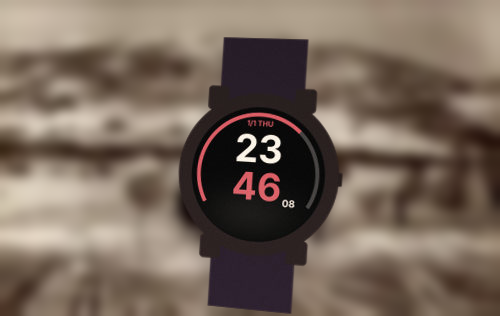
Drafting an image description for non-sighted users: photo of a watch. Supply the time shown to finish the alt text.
23:46:08
